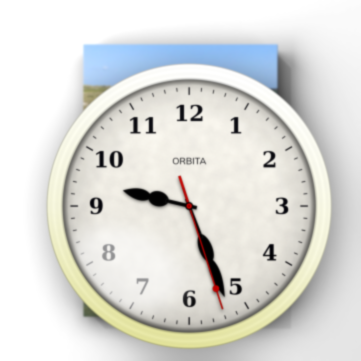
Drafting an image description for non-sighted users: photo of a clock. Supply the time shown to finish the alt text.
9:26:27
